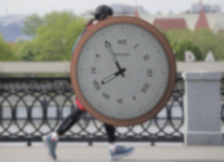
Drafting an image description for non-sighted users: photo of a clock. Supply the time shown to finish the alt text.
7:55
